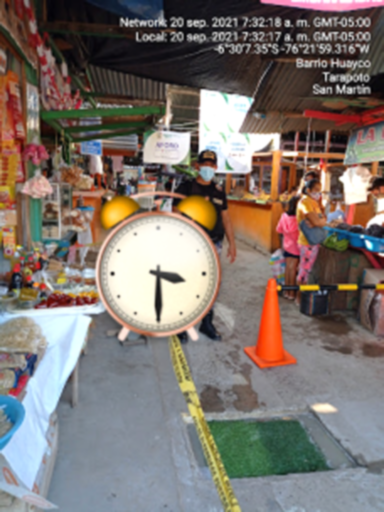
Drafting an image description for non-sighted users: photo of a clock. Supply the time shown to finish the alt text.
3:30
